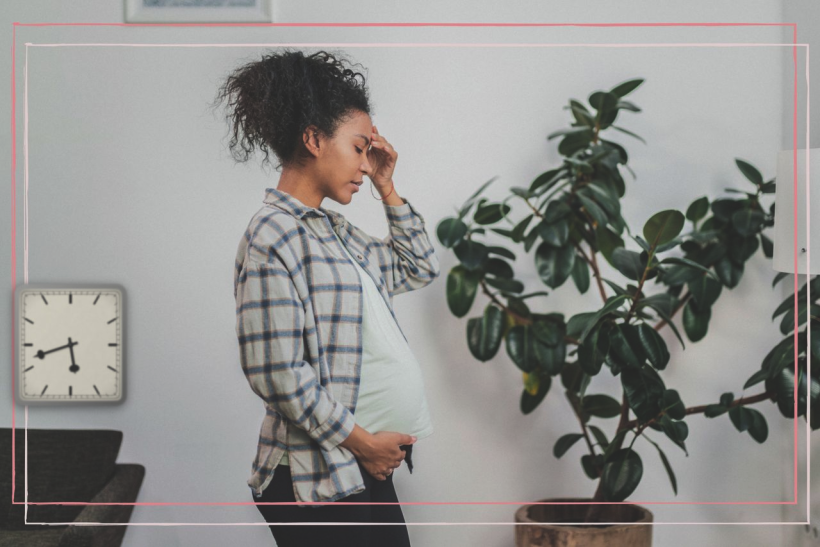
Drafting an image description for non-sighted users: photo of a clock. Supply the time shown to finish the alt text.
5:42
